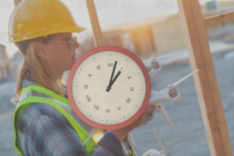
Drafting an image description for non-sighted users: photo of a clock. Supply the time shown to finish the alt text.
1:02
